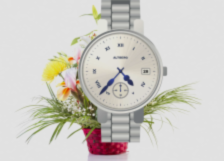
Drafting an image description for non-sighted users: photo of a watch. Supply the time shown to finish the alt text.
4:37
